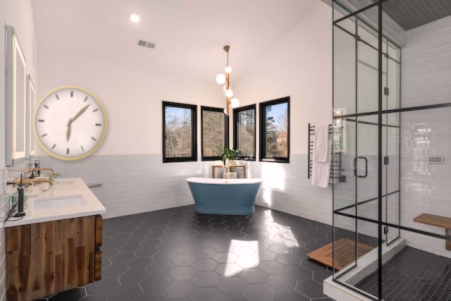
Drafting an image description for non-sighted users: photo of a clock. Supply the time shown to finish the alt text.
6:07
